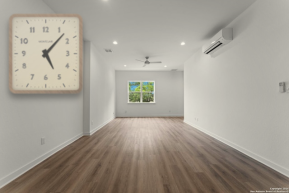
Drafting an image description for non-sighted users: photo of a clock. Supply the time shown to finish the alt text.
5:07
